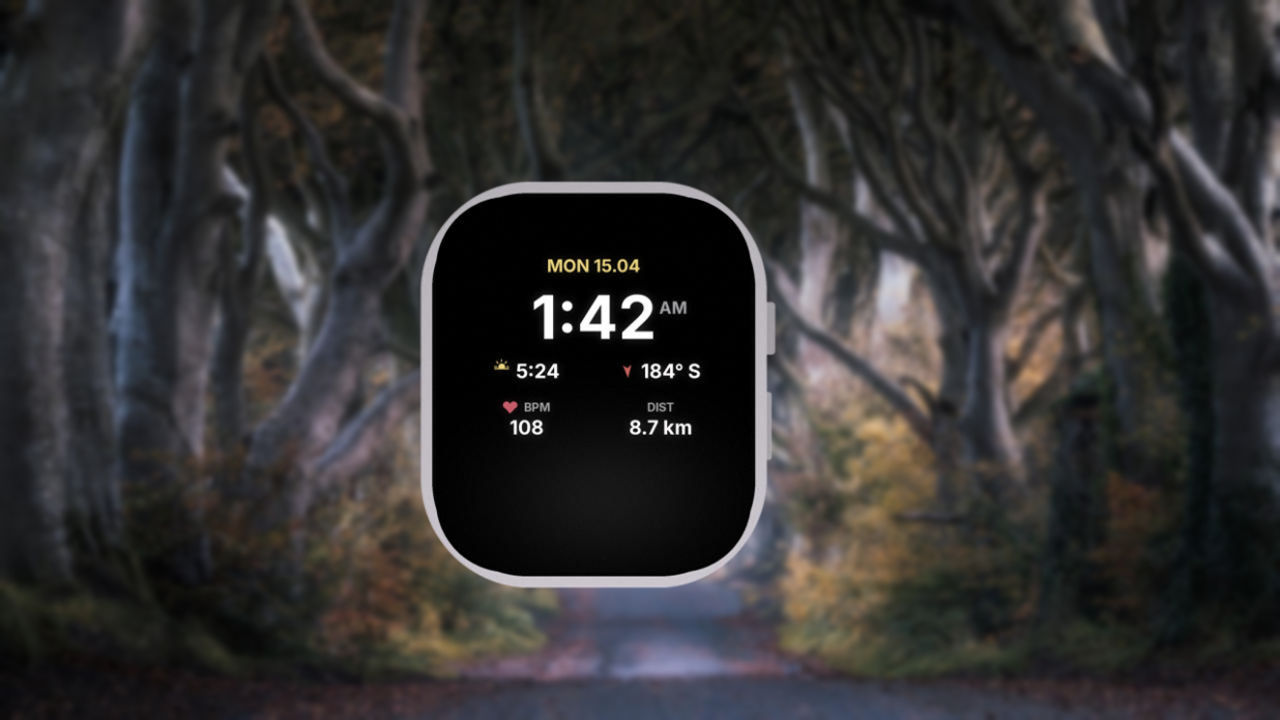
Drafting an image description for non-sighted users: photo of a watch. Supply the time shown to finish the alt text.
1:42
